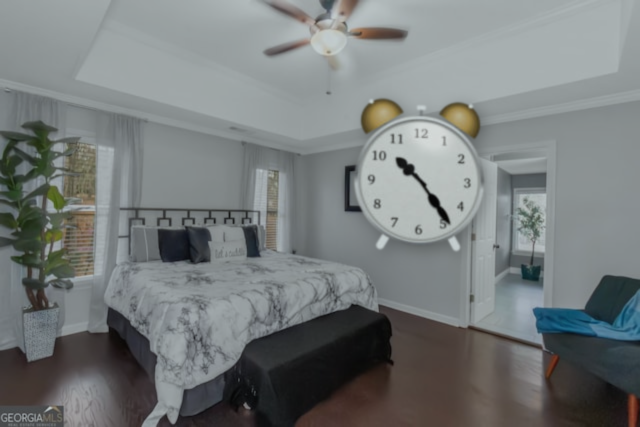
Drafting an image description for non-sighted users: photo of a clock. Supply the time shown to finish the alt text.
10:24
